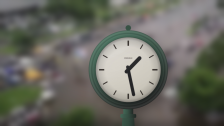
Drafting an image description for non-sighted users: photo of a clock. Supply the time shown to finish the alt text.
1:28
